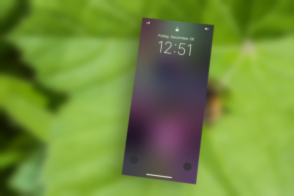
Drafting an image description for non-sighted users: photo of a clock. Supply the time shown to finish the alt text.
12:51
